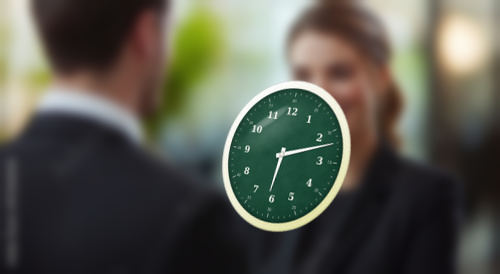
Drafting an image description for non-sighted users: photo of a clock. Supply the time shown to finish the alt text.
6:12
